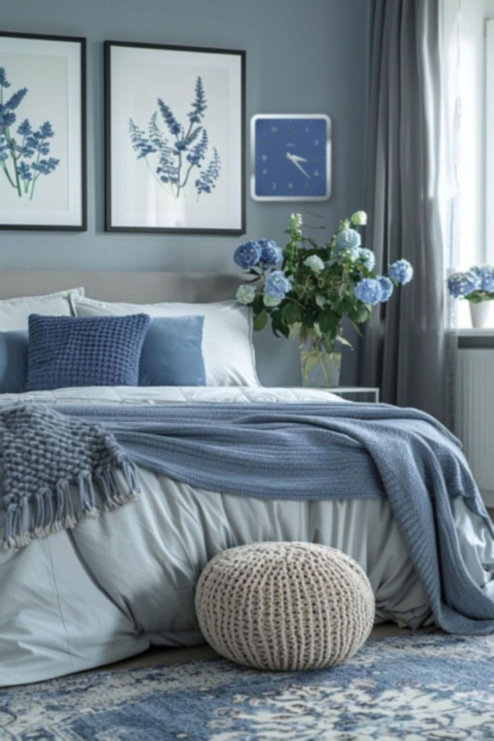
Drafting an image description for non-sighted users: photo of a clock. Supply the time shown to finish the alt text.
3:23
